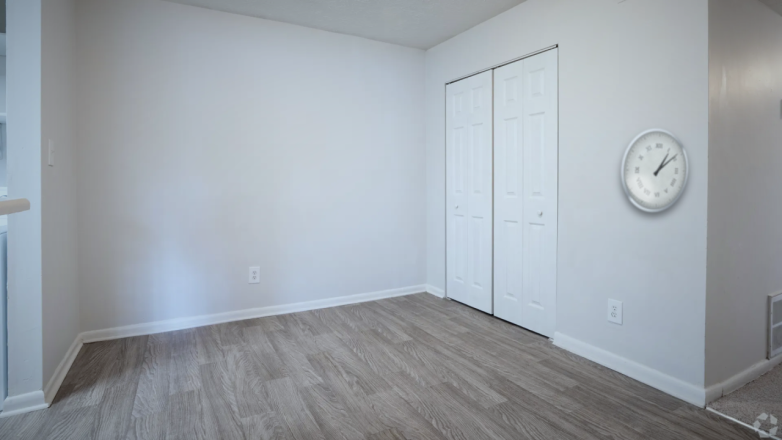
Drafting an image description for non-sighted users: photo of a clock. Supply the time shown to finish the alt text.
1:09
